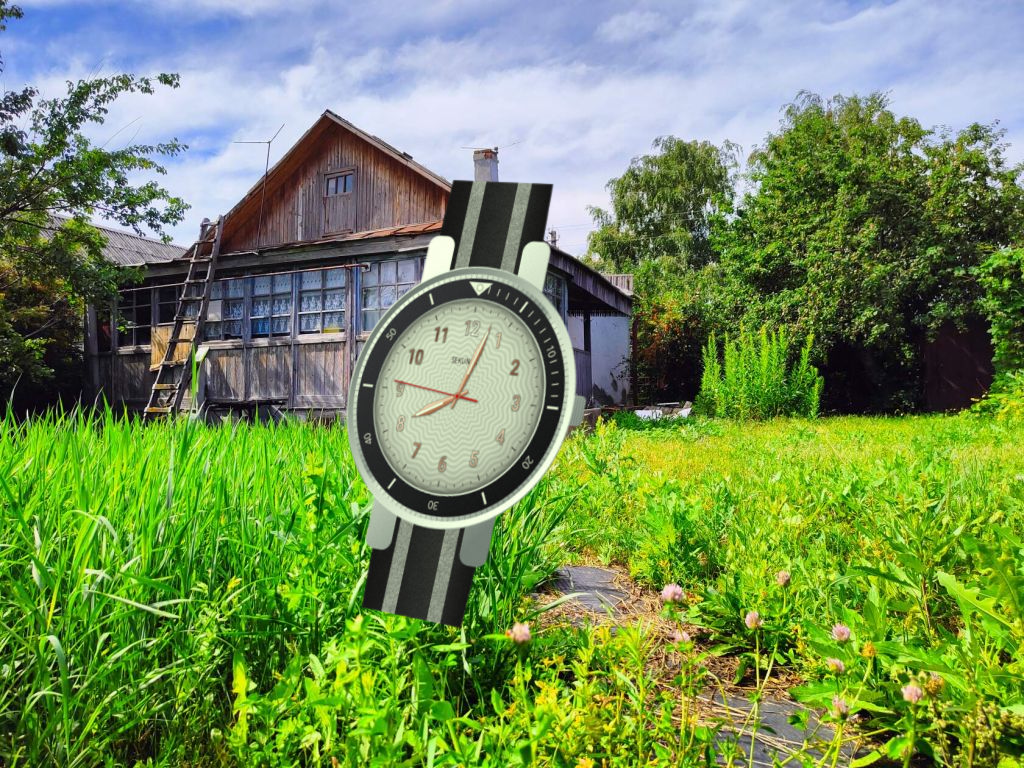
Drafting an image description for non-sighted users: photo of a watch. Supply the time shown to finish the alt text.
8:02:46
